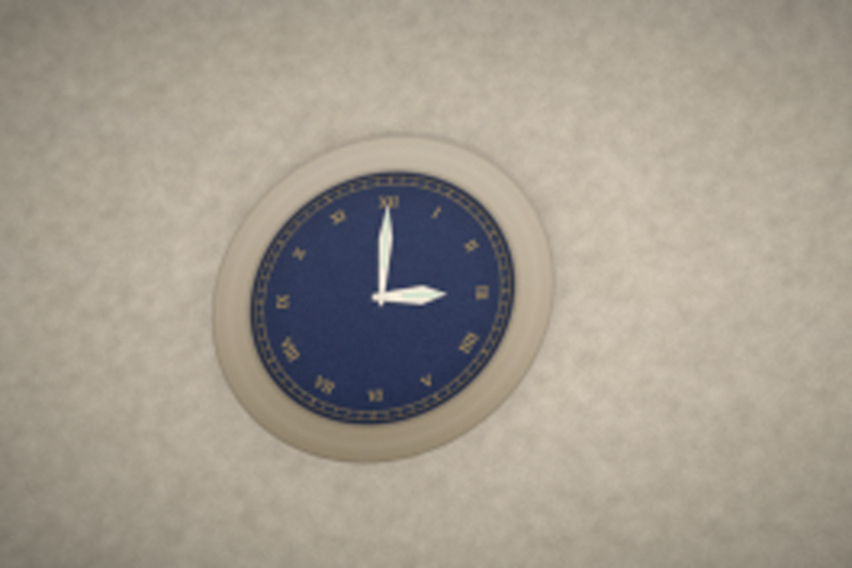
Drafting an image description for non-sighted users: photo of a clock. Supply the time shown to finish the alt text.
3:00
